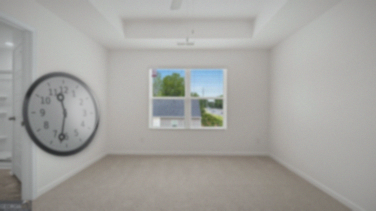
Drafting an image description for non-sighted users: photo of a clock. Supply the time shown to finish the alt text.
11:32
